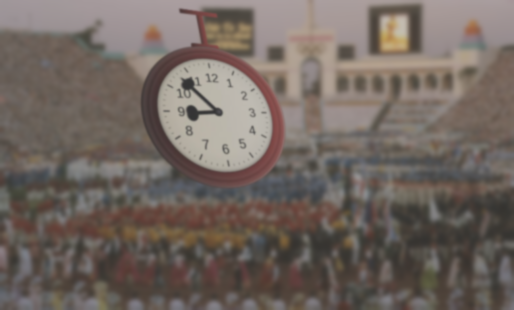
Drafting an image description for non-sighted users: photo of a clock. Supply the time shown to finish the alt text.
8:53
